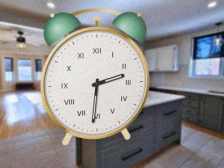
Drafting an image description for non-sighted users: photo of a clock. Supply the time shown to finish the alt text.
2:31
